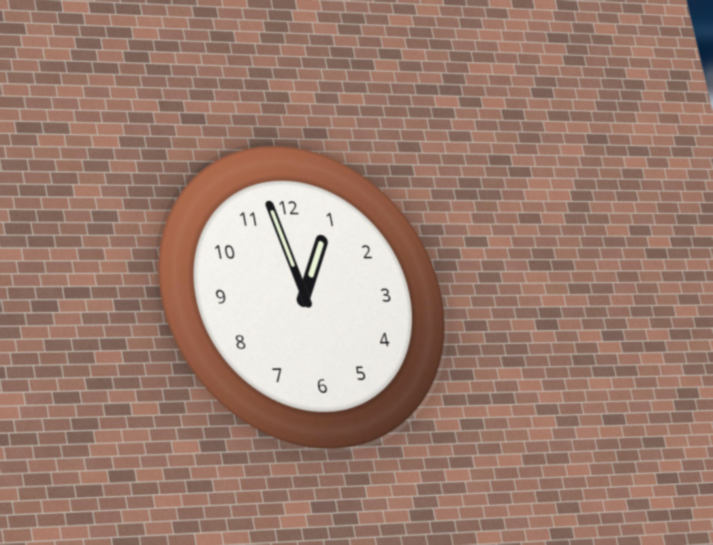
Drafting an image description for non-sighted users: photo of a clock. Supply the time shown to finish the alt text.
12:58
